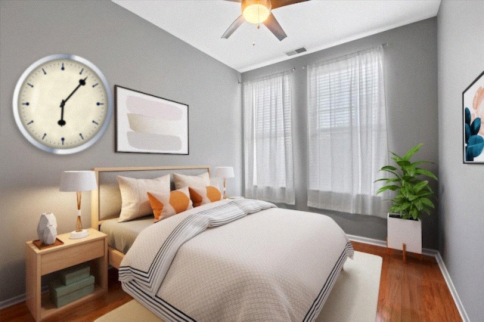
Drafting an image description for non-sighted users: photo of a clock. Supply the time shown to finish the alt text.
6:07
